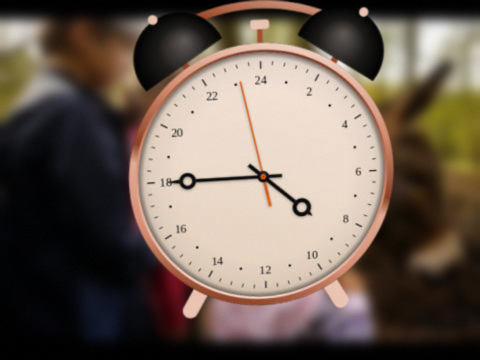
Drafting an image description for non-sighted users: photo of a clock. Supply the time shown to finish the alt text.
8:44:58
